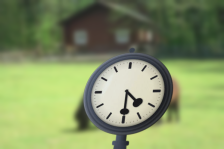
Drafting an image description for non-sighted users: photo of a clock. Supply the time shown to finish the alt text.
4:30
